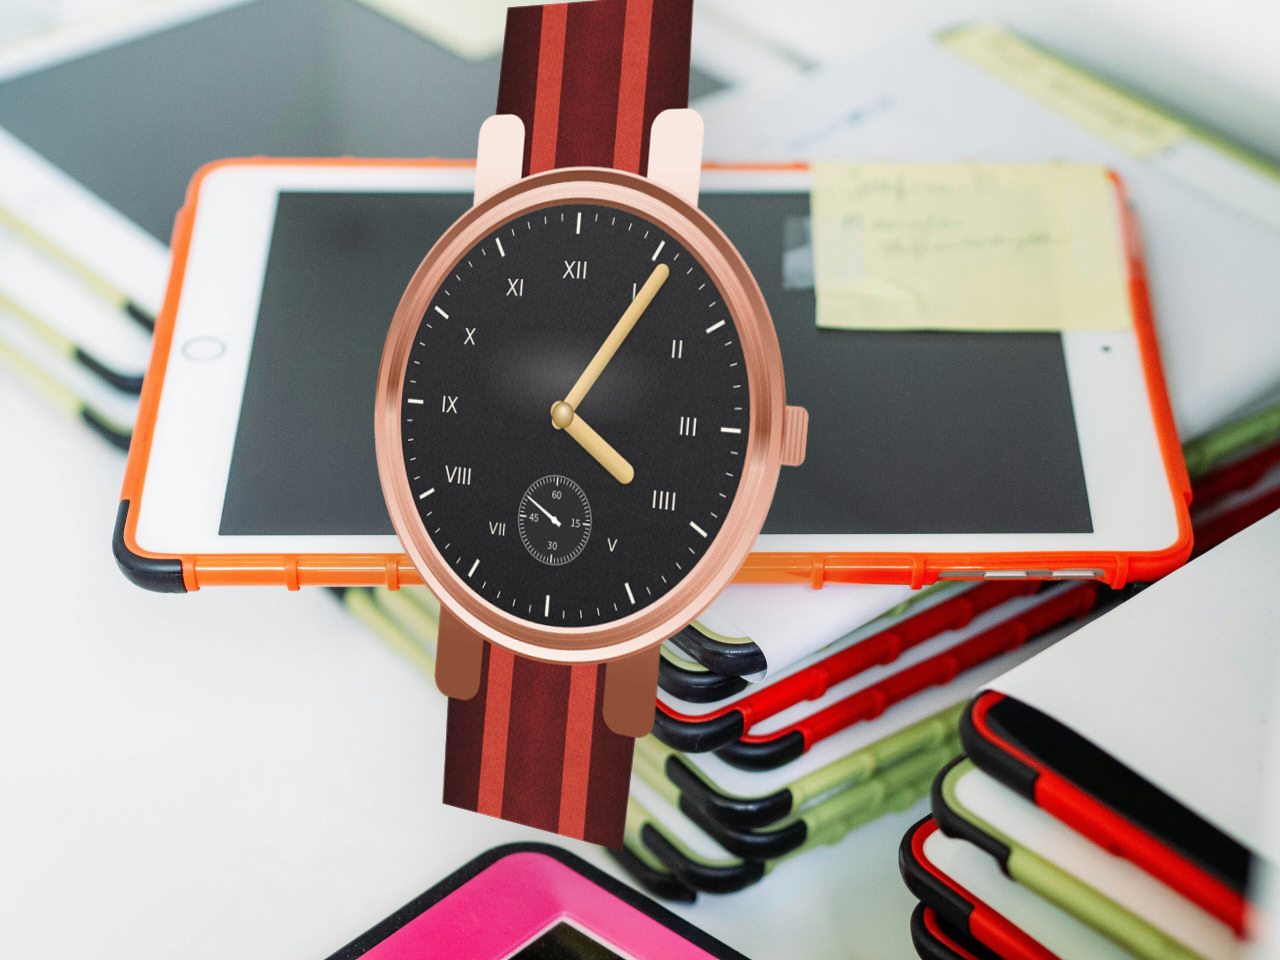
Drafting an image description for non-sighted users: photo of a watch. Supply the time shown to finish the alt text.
4:05:50
